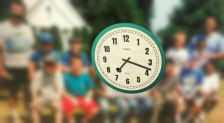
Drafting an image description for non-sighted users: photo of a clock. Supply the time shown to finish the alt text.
7:18
